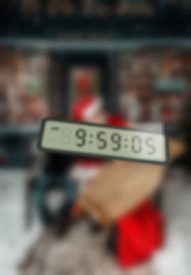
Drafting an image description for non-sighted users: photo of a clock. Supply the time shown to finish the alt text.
9:59:05
